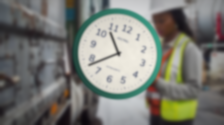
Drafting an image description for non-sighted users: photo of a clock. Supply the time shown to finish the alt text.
10:38
